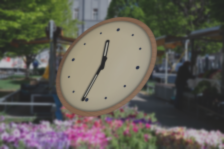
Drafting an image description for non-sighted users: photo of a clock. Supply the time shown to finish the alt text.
11:31
